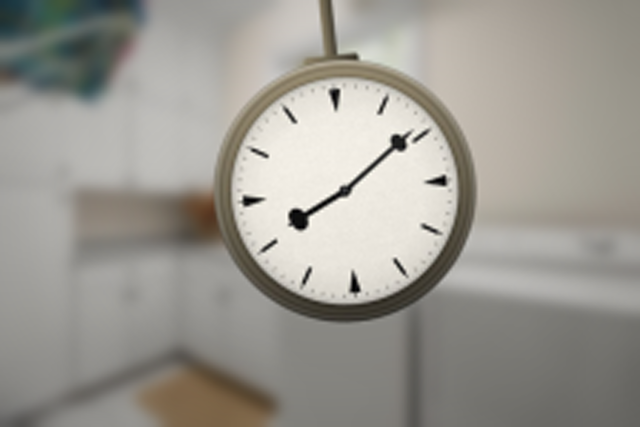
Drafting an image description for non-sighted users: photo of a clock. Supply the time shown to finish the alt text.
8:09
